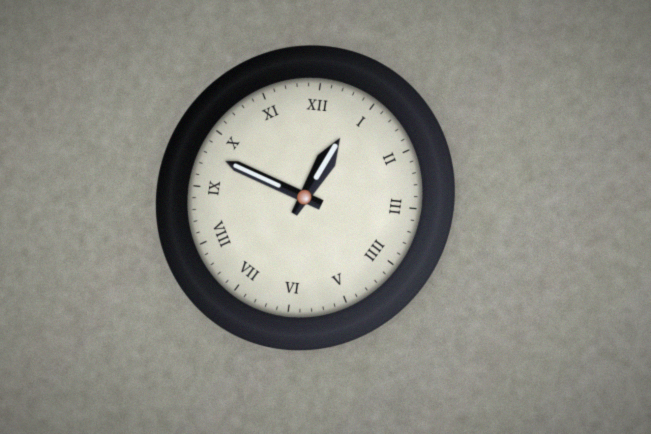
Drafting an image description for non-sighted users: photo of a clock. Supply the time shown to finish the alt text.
12:48
